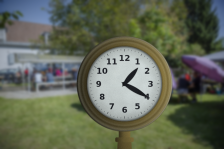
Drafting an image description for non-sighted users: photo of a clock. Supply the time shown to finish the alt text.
1:20
